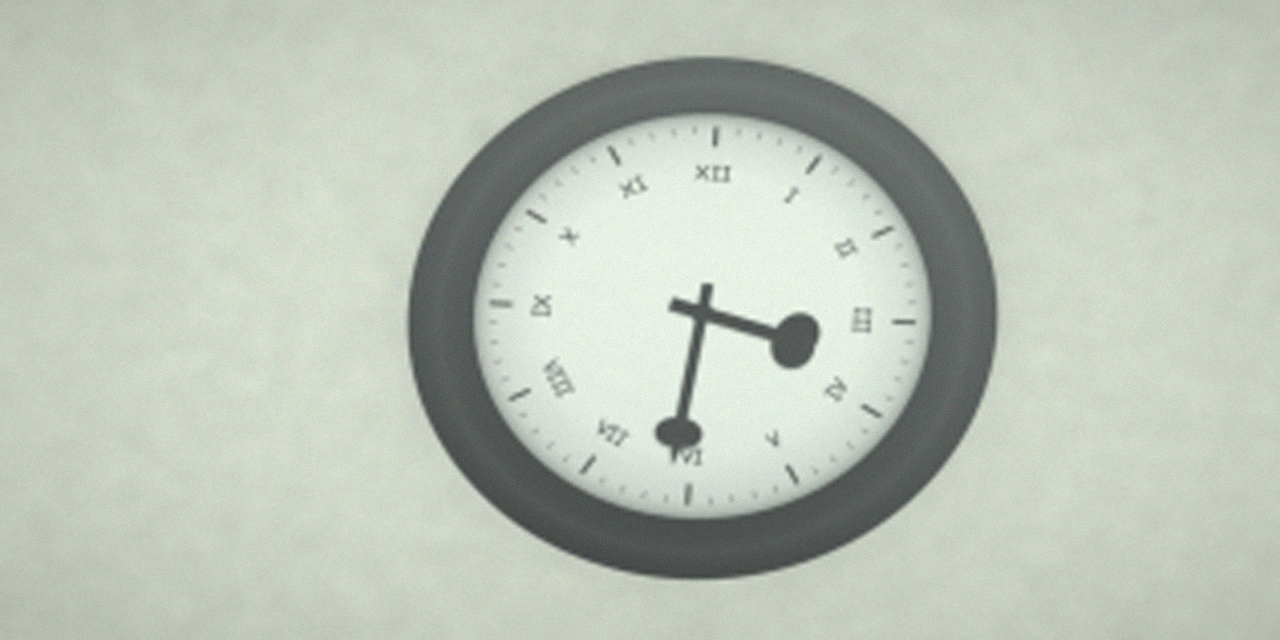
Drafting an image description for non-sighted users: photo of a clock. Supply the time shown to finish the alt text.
3:31
